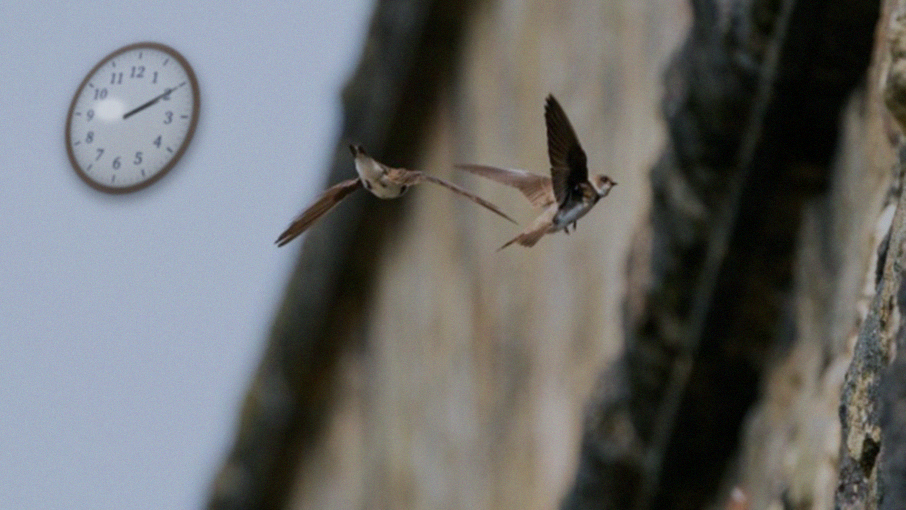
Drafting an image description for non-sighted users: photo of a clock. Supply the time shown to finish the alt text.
2:10
